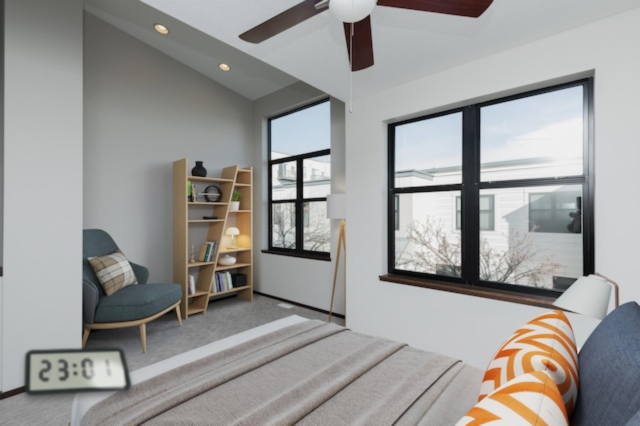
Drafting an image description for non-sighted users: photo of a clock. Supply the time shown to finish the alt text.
23:01
